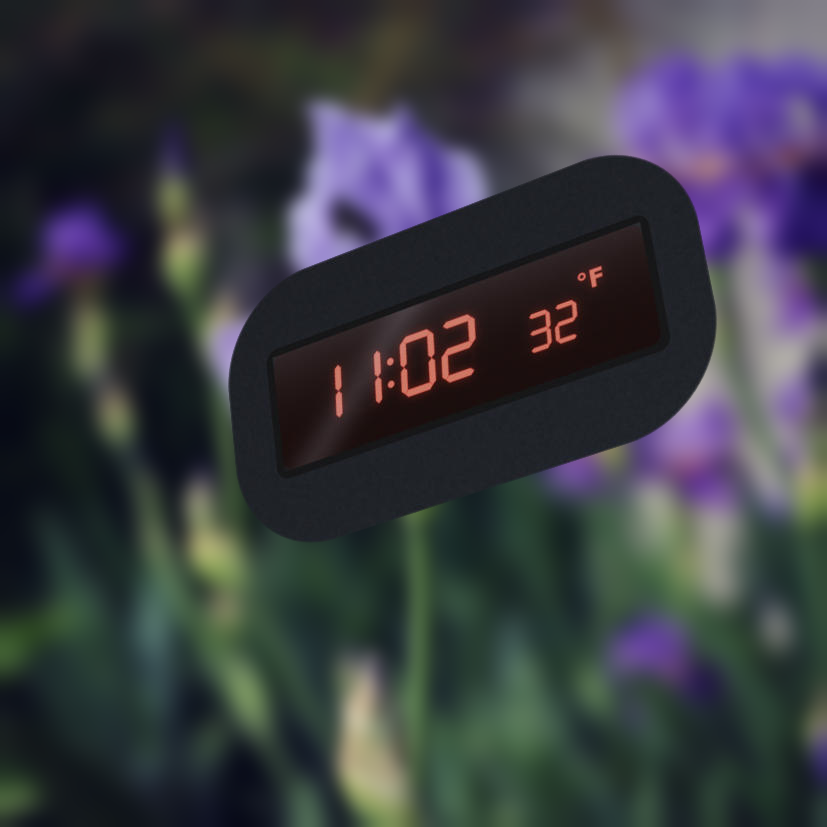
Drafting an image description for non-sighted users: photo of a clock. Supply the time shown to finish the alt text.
11:02
